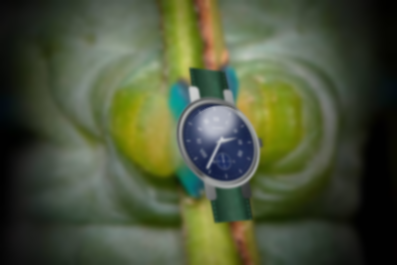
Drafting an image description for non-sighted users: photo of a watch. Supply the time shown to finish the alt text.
2:36
